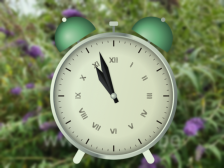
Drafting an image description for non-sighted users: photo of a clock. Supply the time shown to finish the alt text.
10:57
